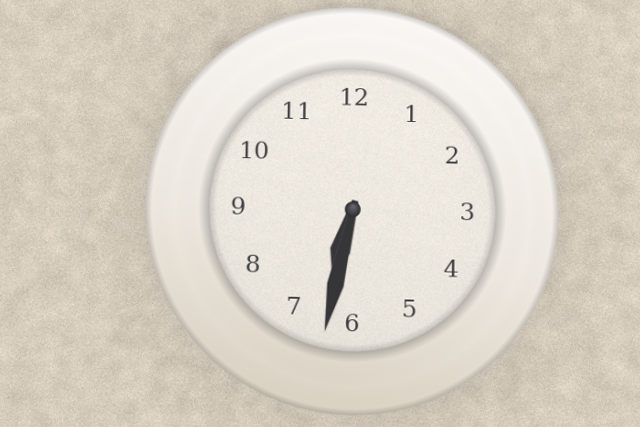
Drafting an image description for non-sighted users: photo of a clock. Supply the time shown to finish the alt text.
6:32
